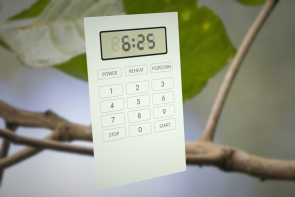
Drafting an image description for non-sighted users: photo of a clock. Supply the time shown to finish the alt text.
6:25
